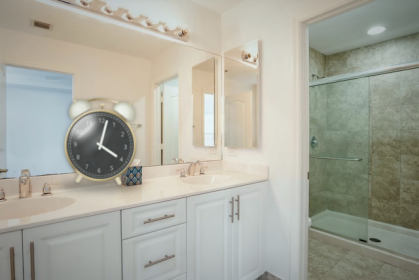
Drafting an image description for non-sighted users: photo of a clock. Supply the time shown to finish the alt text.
4:02
